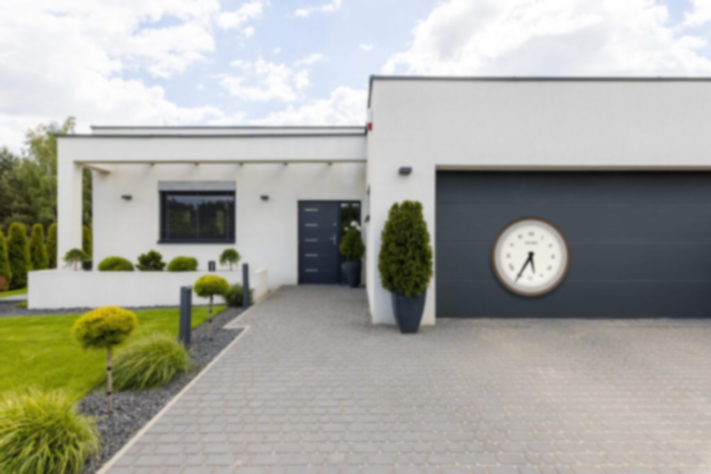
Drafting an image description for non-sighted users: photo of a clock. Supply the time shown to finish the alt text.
5:35
